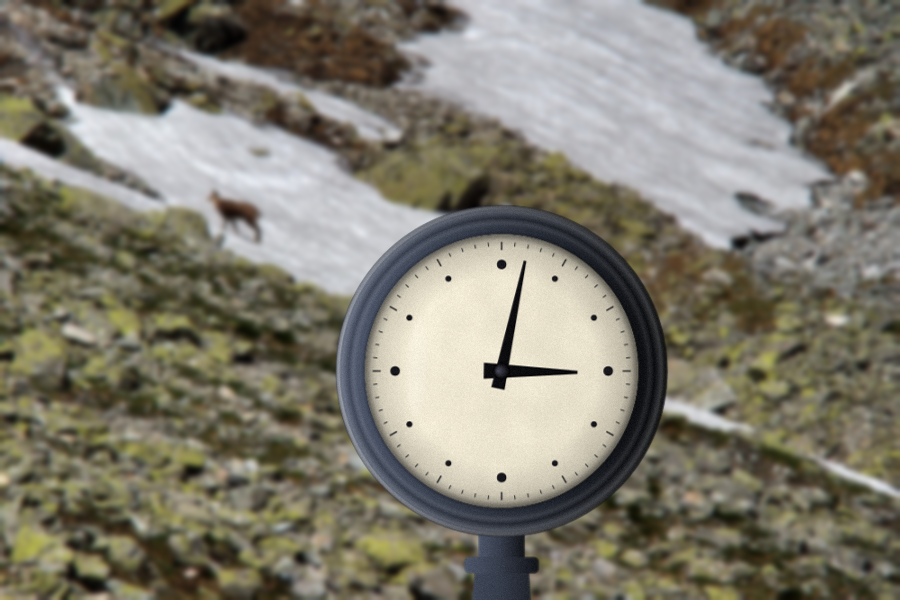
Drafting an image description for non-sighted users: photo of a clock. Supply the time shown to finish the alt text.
3:02
